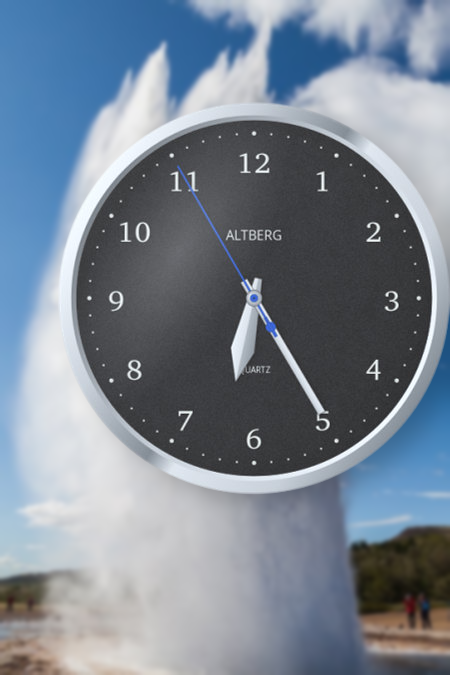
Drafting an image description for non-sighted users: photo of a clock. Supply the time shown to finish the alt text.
6:24:55
